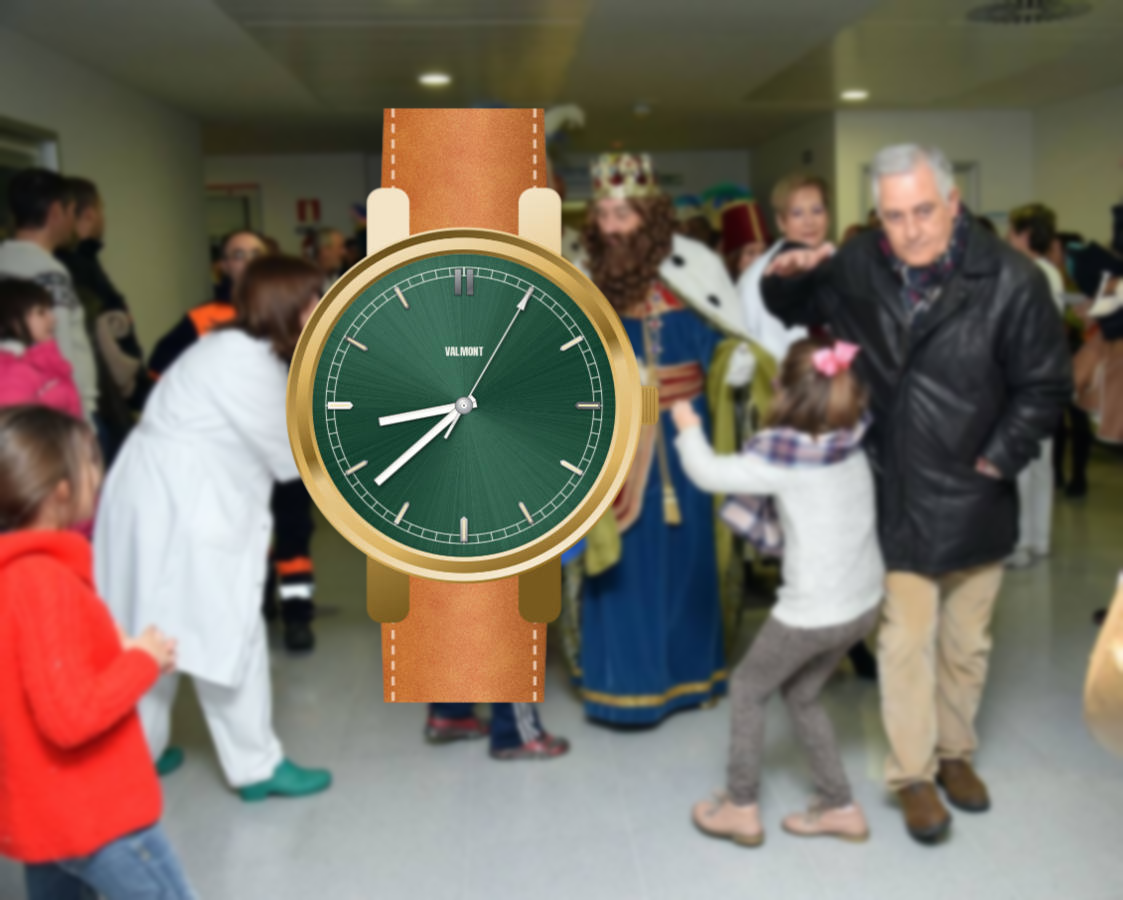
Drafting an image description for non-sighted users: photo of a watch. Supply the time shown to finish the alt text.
8:38:05
